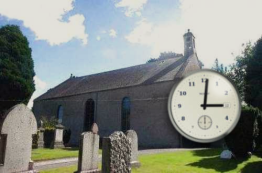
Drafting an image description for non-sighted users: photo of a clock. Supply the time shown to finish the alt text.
3:01
